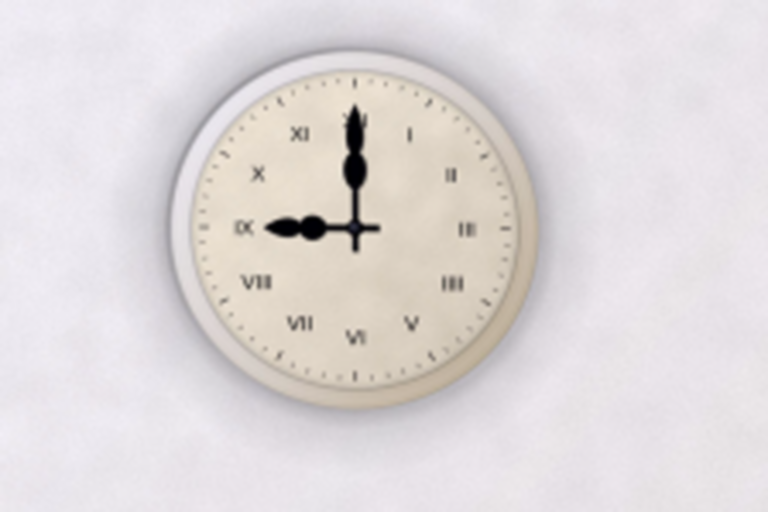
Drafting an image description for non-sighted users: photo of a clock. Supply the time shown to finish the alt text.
9:00
